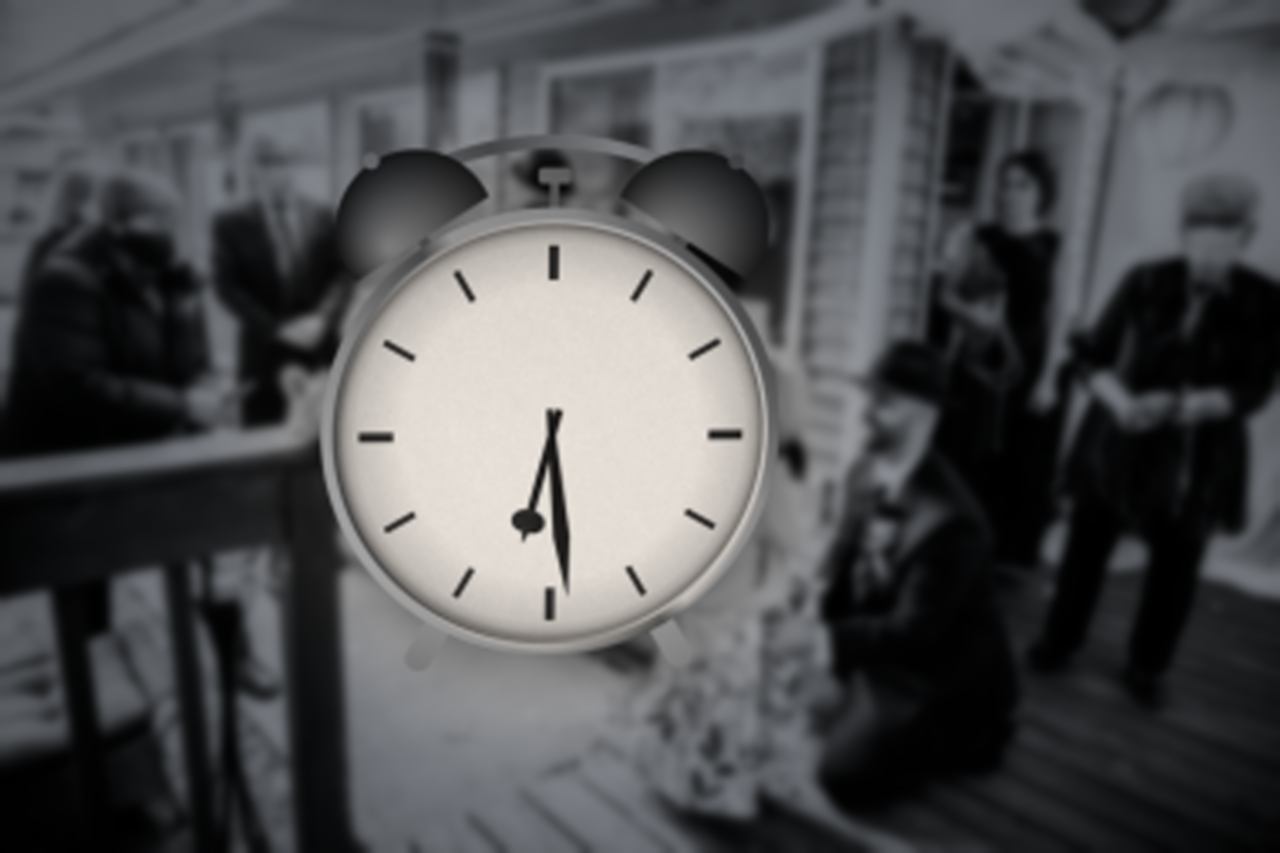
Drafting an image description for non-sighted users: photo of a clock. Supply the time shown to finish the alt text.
6:29
